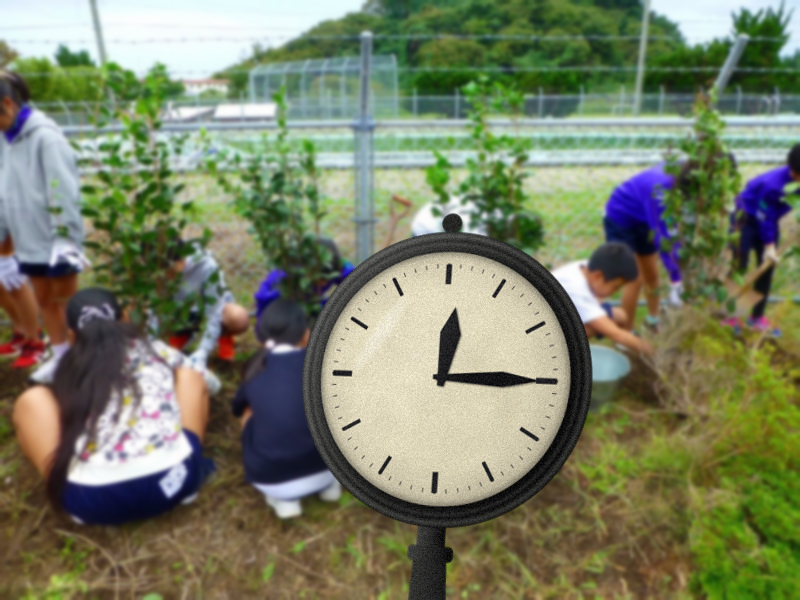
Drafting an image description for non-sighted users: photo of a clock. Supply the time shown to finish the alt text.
12:15
